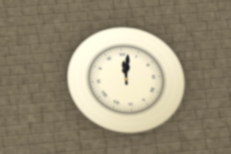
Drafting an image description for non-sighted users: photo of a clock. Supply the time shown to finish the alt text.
12:02
